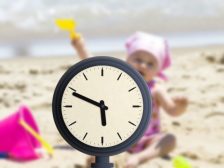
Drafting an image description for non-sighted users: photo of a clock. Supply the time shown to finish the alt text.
5:49
